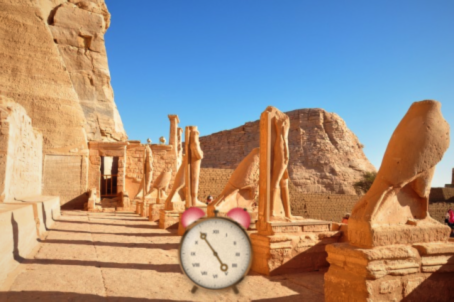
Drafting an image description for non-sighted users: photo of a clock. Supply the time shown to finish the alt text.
4:54
